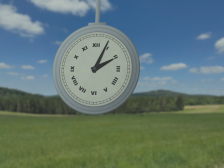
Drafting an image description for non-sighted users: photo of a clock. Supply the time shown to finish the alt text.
2:04
